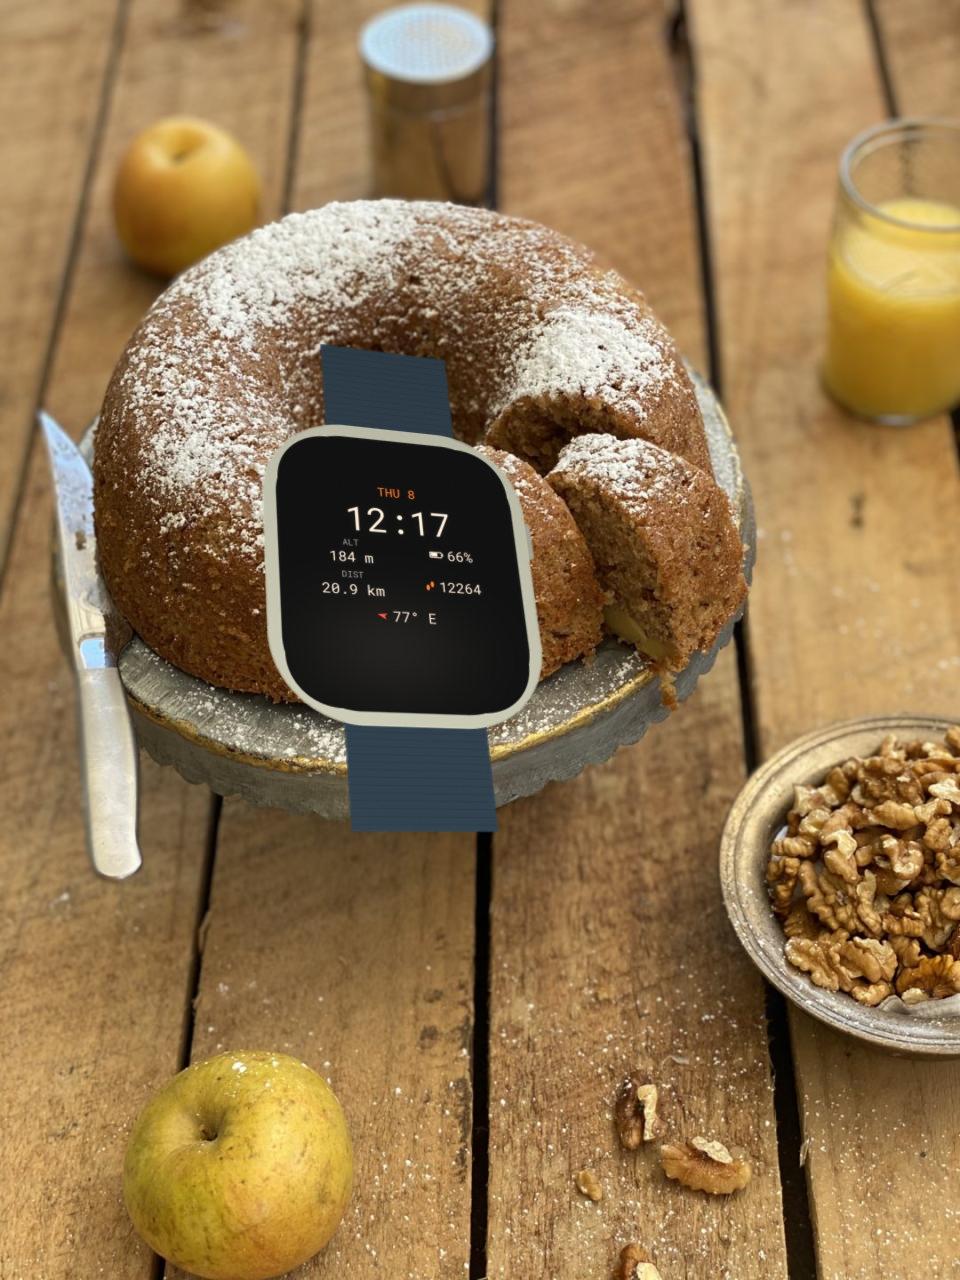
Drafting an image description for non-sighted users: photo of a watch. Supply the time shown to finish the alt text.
12:17
